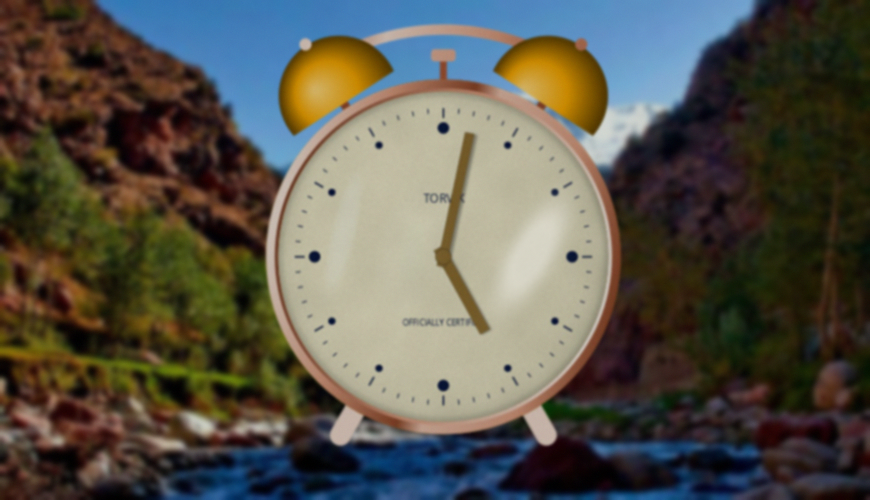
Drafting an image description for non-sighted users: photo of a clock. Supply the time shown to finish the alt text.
5:02
